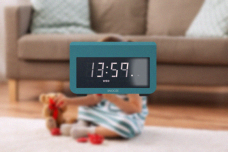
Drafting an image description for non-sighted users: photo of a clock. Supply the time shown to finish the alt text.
13:59
